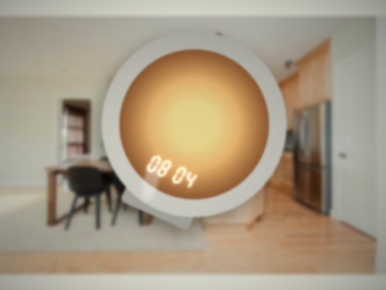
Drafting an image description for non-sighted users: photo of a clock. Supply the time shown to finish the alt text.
8:04
